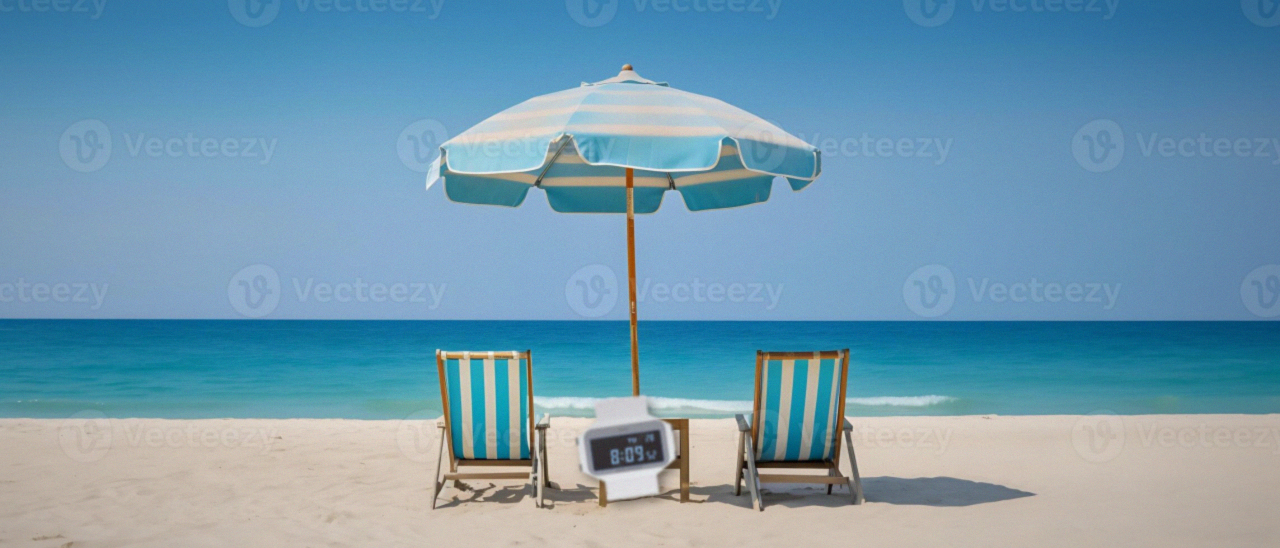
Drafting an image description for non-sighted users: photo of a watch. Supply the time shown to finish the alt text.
8:09
